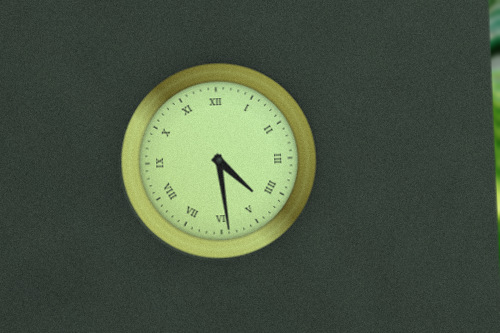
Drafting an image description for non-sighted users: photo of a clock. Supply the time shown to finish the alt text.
4:29
